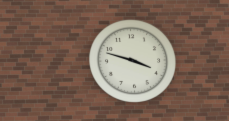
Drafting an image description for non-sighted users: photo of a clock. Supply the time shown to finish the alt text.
3:48
